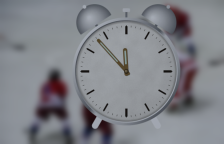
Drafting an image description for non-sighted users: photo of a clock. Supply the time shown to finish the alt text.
11:53
